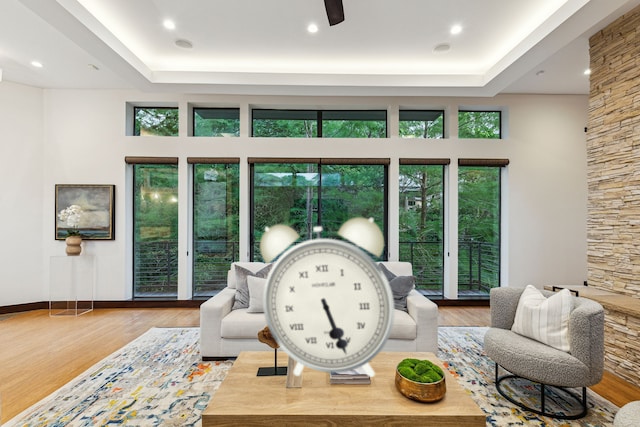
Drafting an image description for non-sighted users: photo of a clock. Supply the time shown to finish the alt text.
5:27
